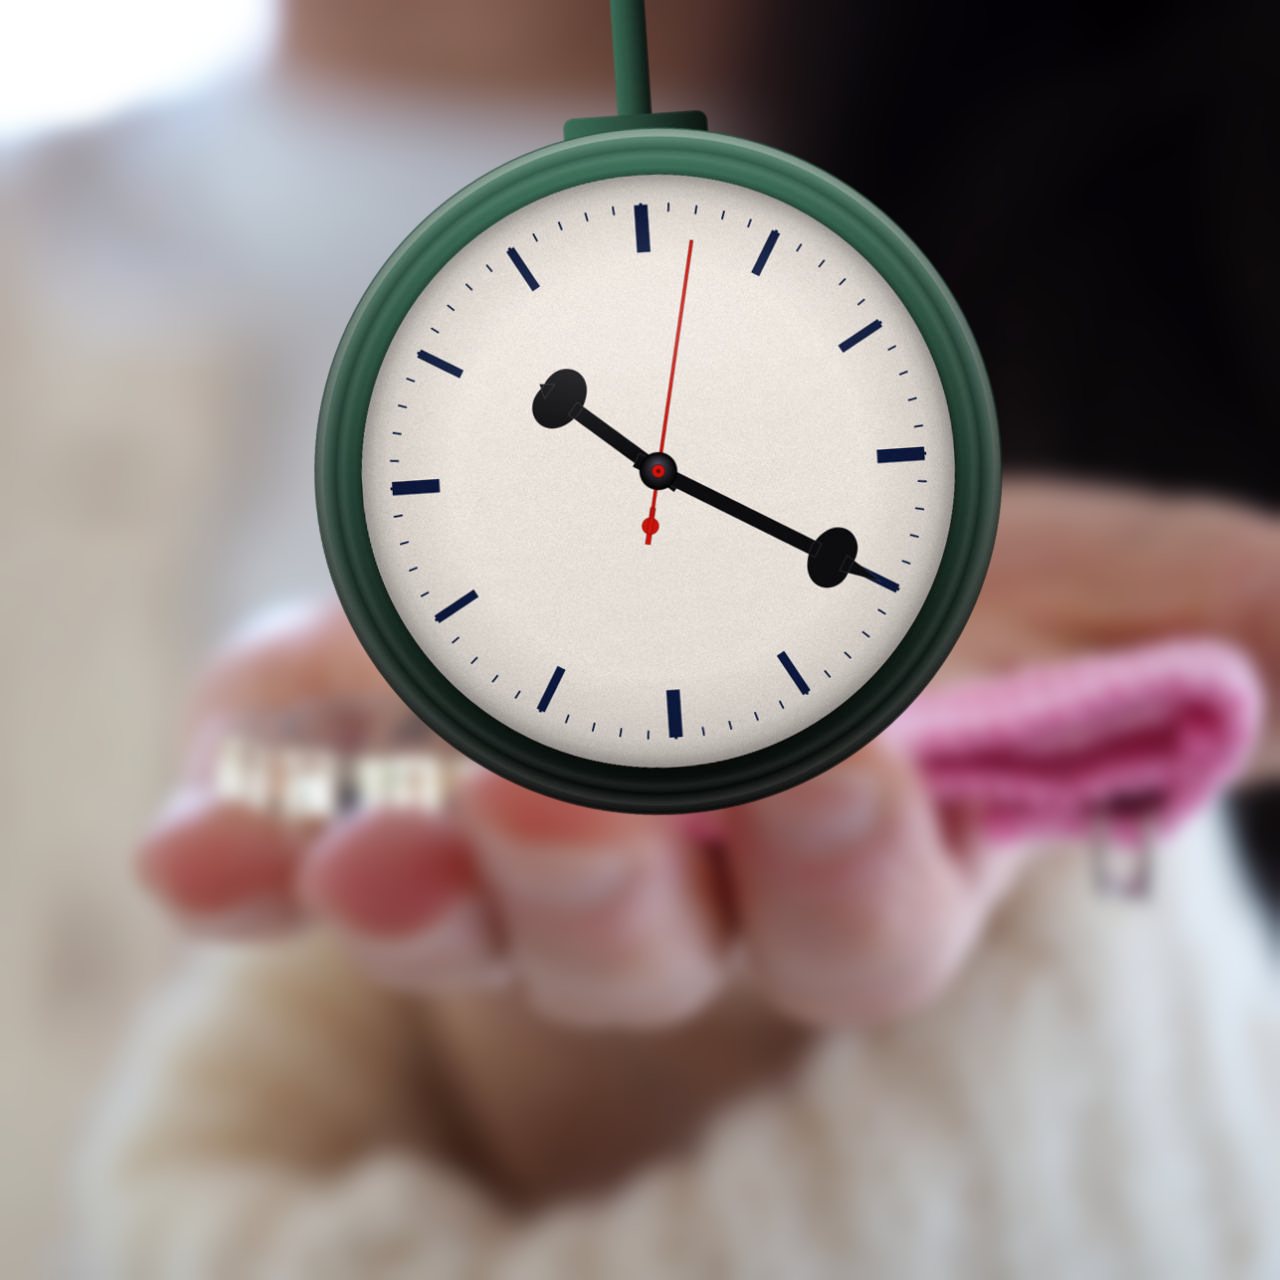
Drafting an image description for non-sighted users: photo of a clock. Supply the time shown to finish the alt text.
10:20:02
